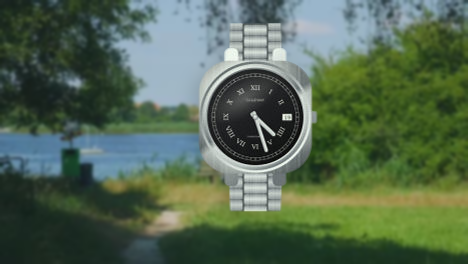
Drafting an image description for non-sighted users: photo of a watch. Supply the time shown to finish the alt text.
4:27
